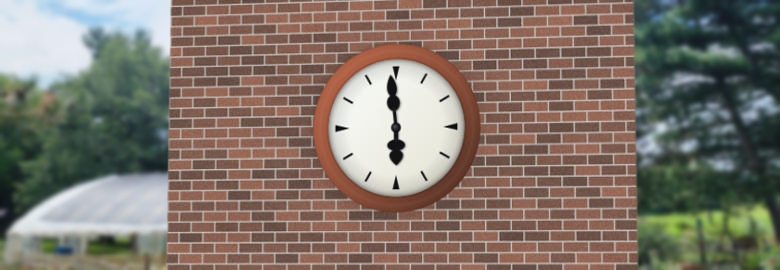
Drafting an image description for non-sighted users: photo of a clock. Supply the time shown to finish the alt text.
5:59
